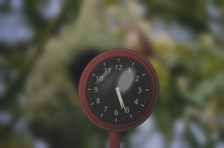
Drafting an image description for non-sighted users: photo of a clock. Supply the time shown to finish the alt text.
5:26
